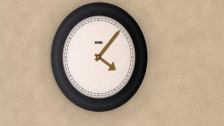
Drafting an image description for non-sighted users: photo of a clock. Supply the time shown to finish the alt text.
4:07
